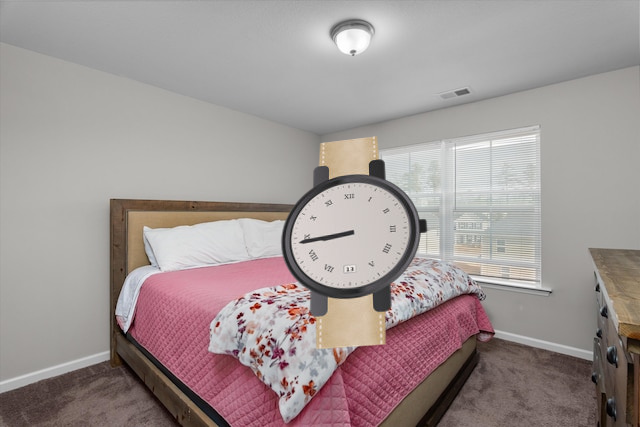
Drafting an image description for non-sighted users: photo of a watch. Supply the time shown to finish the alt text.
8:44
